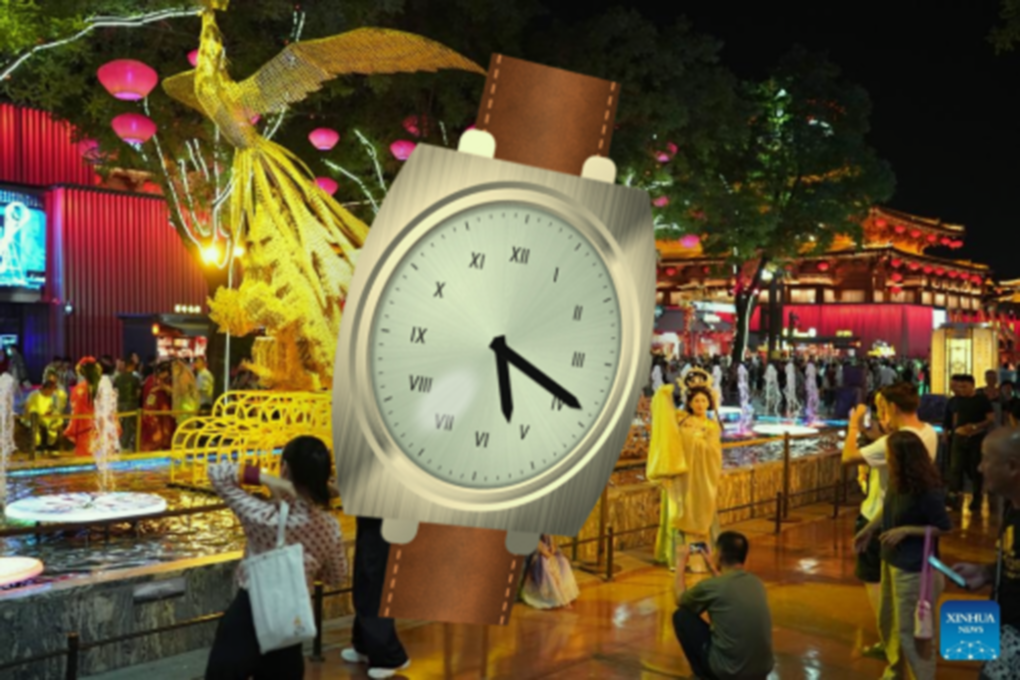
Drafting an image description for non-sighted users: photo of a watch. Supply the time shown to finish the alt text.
5:19
